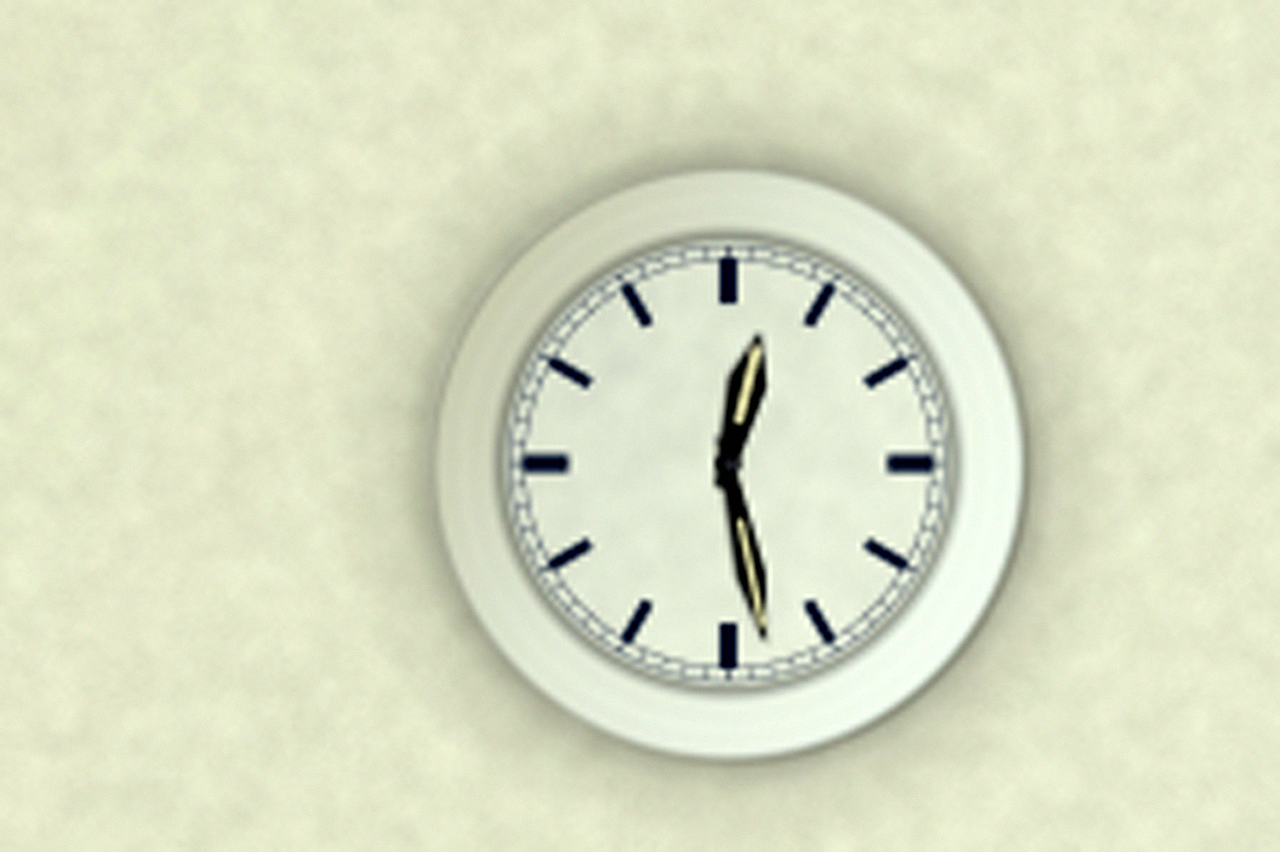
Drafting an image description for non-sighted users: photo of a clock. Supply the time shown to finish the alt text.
12:28
